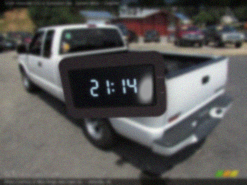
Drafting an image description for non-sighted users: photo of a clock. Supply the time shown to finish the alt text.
21:14
